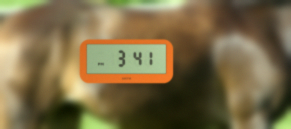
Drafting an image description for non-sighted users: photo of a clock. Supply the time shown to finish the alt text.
3:41
